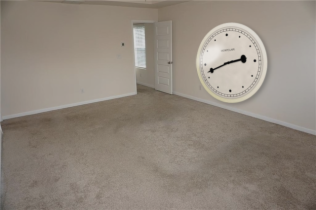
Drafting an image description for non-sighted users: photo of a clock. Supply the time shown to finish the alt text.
2:42
